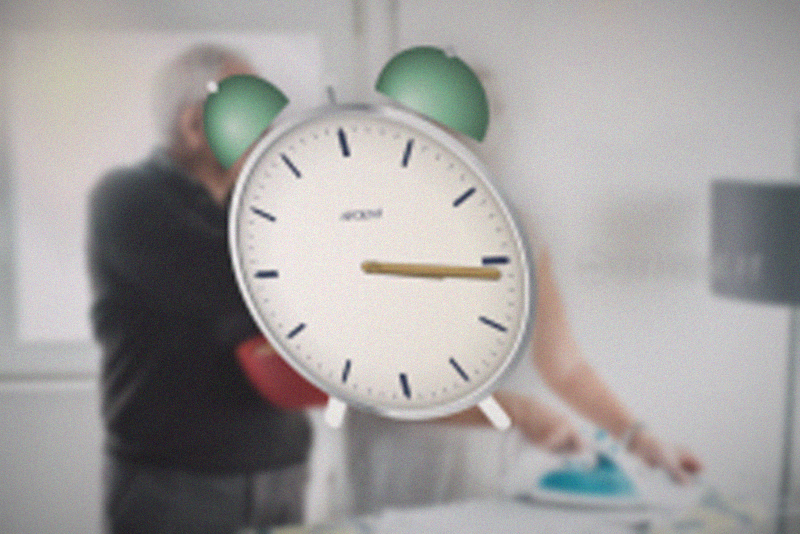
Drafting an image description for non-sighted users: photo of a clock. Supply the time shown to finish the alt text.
3:16
